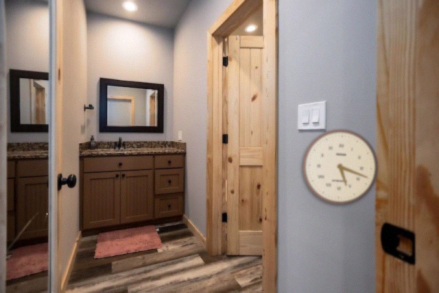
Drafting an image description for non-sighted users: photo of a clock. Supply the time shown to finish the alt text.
5:18
